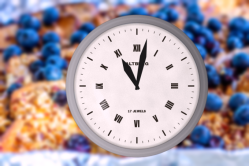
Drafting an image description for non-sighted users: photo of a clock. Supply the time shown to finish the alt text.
11:02
